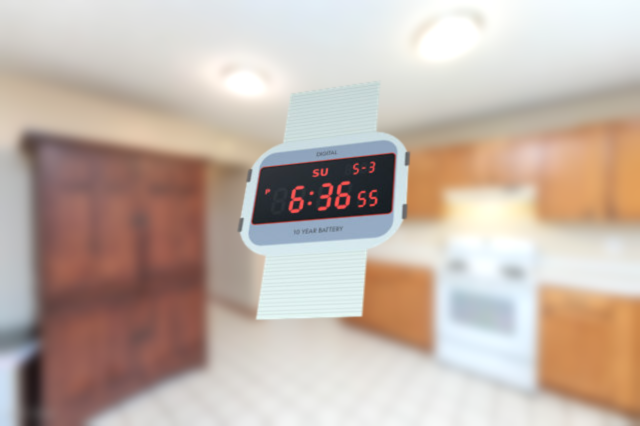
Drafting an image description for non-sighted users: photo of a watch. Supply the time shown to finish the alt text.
6:36:55
